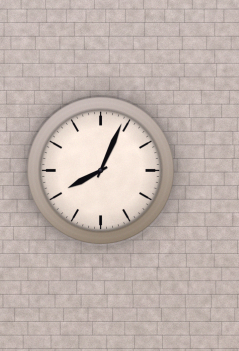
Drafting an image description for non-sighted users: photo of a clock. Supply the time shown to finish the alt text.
8:04
